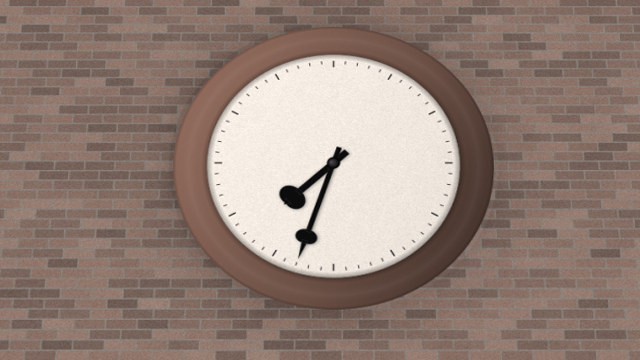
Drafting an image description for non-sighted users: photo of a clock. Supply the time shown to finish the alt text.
7:33
